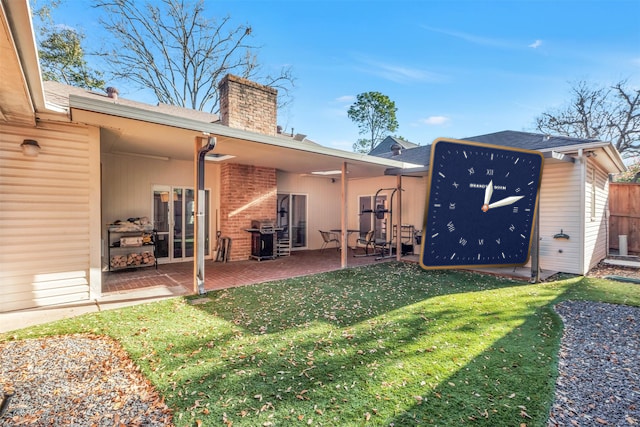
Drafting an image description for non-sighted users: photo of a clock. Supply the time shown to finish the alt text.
12:12
